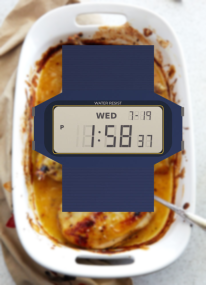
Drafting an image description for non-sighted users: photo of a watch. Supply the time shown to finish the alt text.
1:58:37
